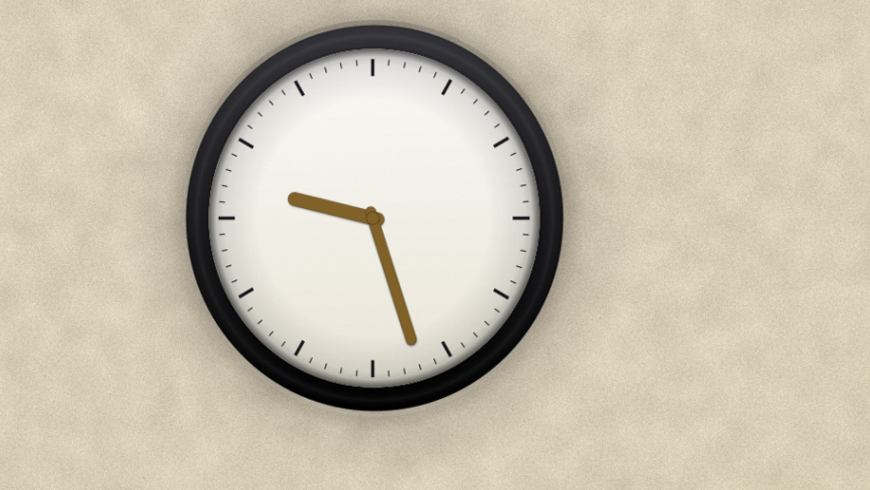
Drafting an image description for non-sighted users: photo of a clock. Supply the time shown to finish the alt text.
9:27
